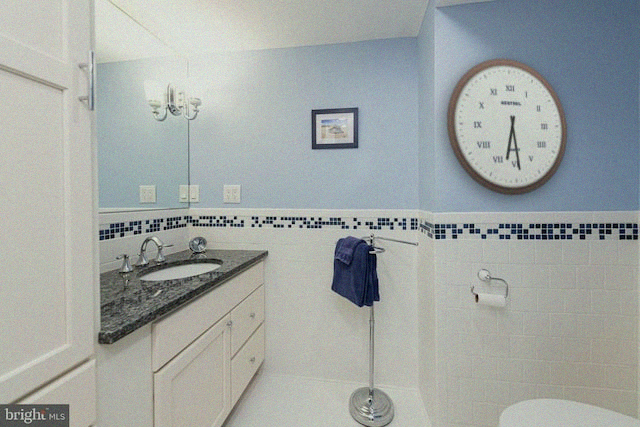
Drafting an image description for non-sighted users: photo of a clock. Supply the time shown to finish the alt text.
6:29
